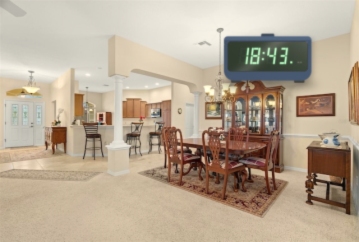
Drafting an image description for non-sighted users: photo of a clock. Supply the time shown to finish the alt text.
18:43
